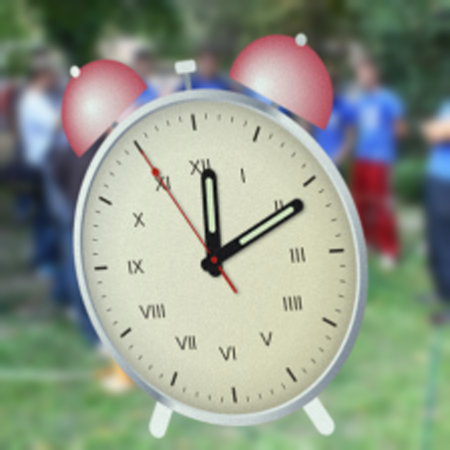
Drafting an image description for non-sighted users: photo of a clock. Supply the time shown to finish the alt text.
12:10:55
